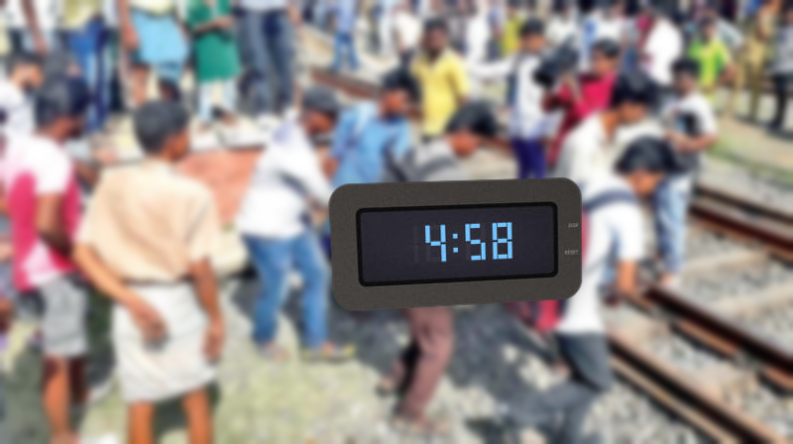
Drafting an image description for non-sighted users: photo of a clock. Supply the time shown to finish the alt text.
4:58
